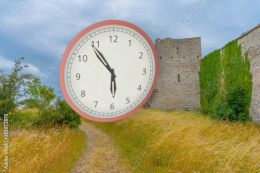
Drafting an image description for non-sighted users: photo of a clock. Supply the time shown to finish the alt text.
5:54
